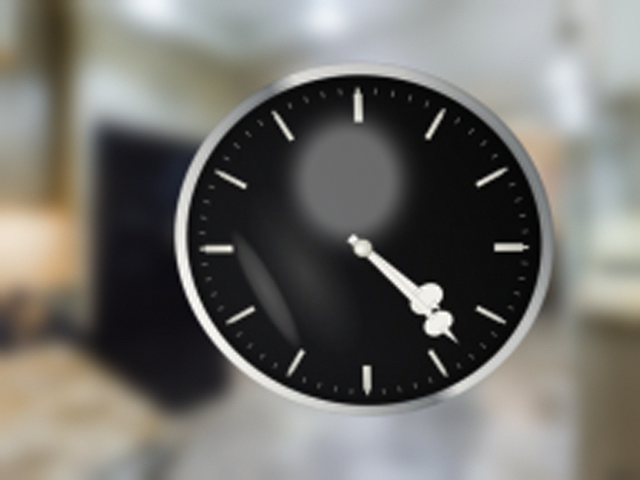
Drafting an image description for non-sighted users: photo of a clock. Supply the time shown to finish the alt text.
4:23
